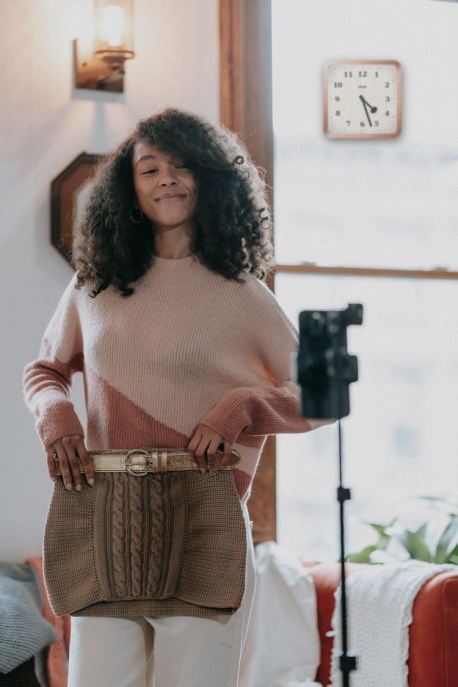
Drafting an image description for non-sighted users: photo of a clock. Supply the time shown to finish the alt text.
4:27
